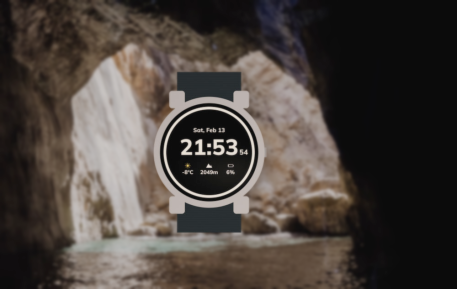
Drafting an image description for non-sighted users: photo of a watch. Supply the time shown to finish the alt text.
21:53
